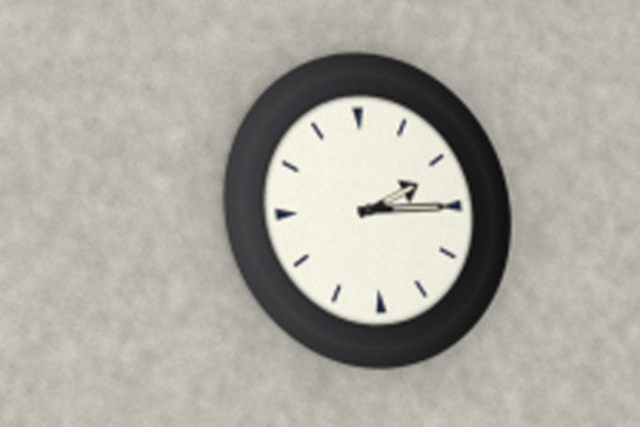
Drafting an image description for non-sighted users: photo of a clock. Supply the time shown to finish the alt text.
2:15
